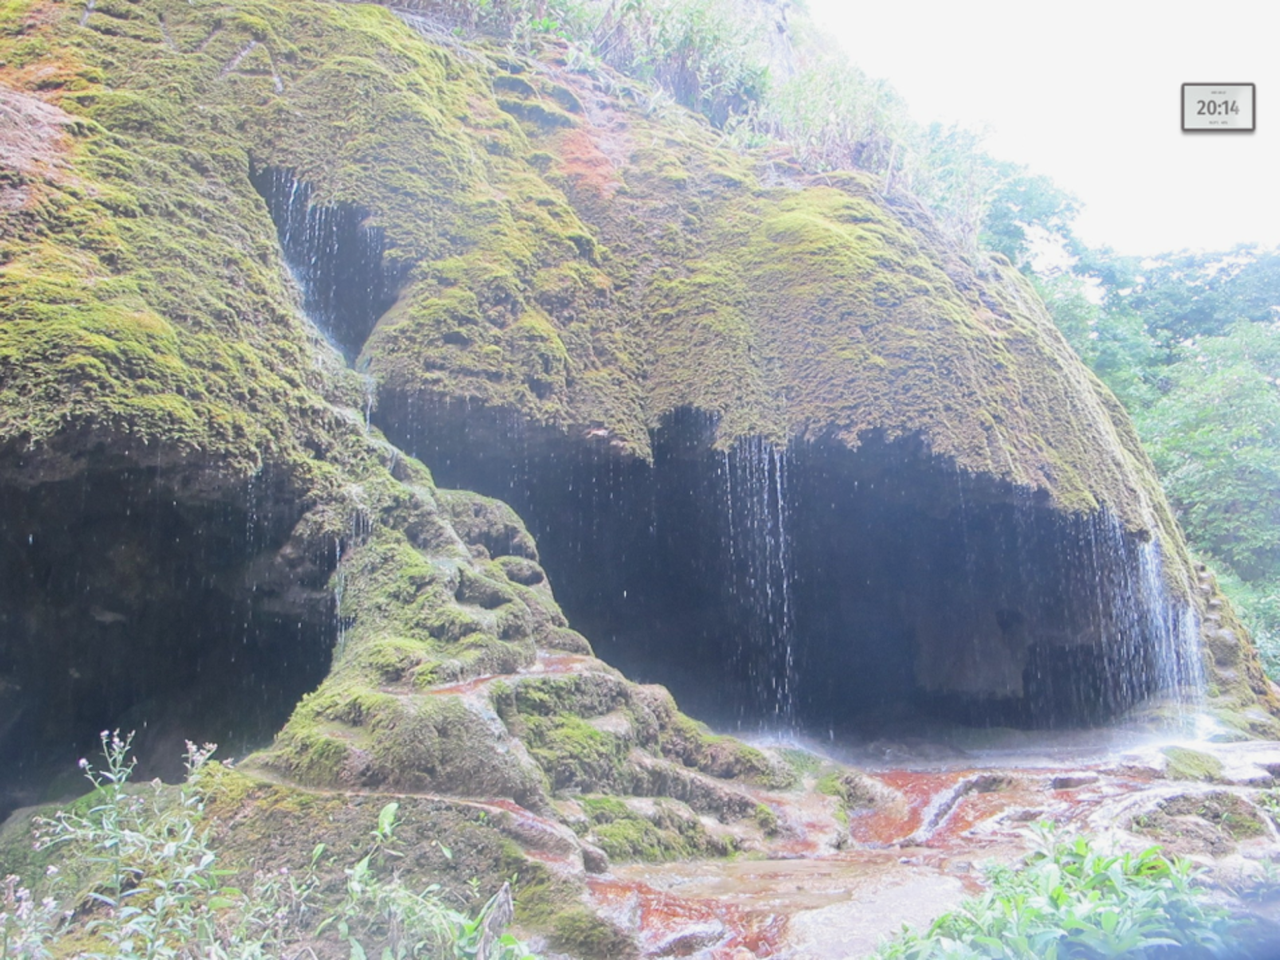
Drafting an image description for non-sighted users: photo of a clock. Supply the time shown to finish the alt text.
20:14
